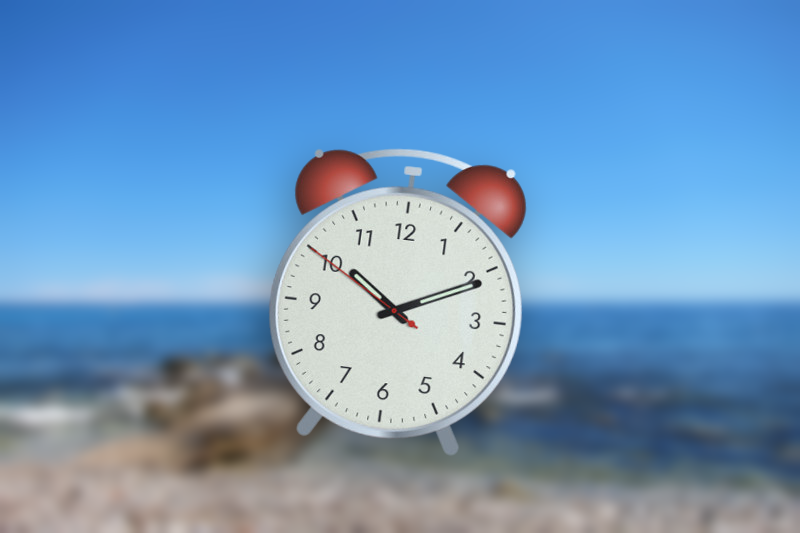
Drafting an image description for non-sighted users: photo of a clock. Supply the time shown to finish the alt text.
10:10:50
